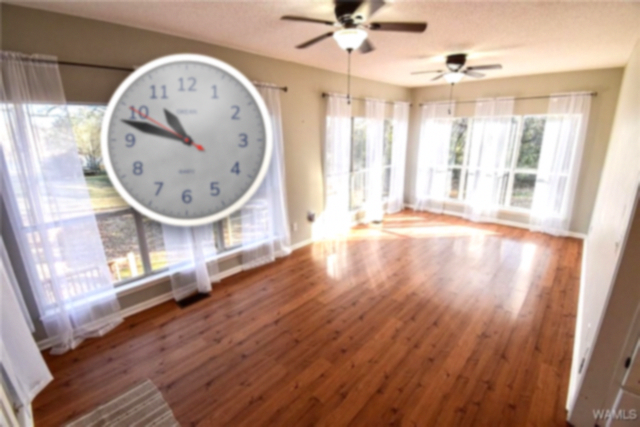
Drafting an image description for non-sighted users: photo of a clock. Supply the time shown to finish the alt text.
10:47:50
